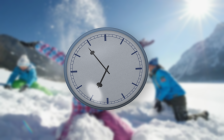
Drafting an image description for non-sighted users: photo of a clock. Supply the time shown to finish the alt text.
6:54
